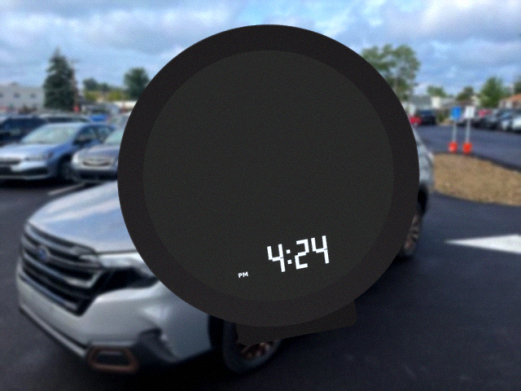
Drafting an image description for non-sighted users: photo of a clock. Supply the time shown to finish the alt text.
4:24
